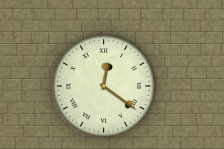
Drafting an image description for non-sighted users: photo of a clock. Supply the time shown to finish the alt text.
12:21
